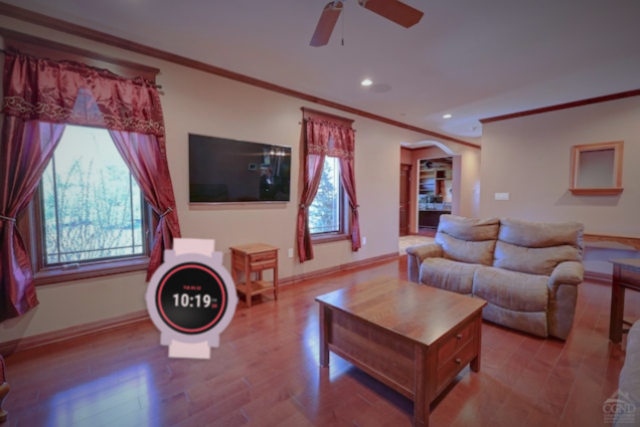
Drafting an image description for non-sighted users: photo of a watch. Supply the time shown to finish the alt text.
10:19
